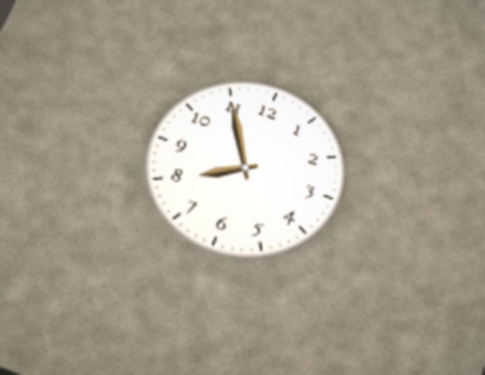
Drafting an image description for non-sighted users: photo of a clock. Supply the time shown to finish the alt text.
7:55
